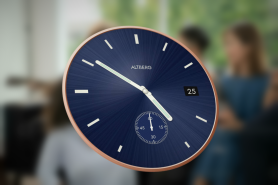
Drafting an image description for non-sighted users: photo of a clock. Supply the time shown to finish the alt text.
4:51
